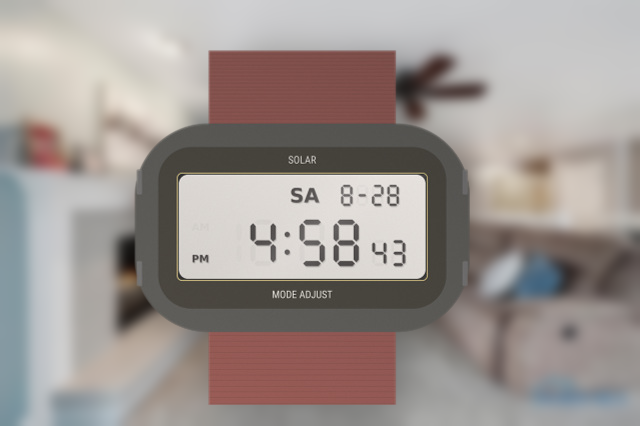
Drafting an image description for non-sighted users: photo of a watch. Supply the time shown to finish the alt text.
4:58:43
